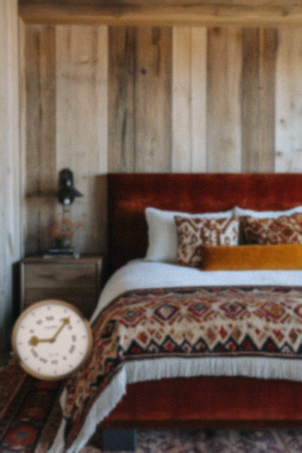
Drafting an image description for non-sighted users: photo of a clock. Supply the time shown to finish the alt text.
9:07
